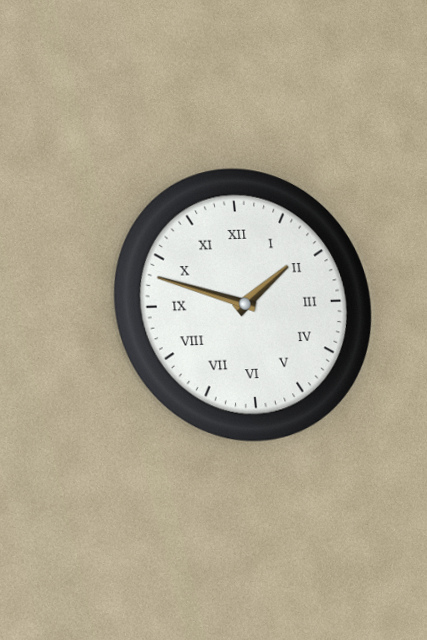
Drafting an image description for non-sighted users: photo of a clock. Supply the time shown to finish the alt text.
1:48
